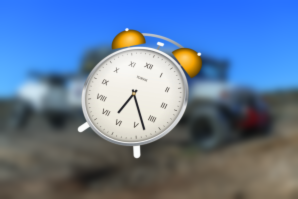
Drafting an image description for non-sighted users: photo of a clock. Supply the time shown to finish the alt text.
6:23
